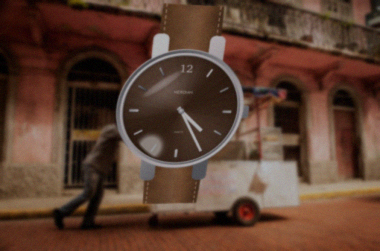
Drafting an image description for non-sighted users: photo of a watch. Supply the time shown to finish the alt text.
4:25
